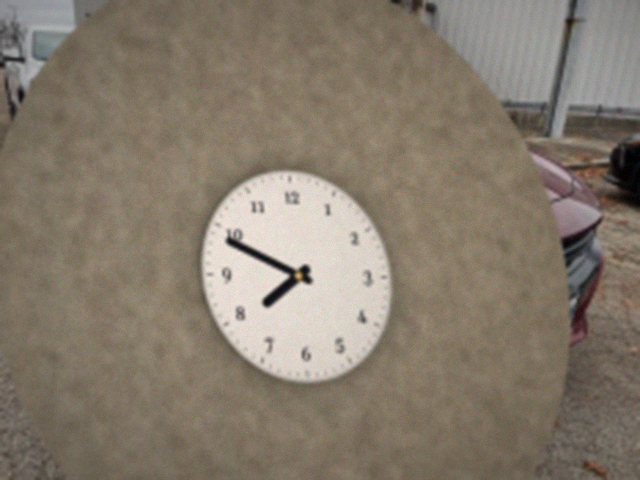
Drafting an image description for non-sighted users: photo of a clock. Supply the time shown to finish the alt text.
7:49
